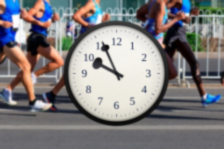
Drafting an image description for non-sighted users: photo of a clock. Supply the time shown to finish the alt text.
9:56
